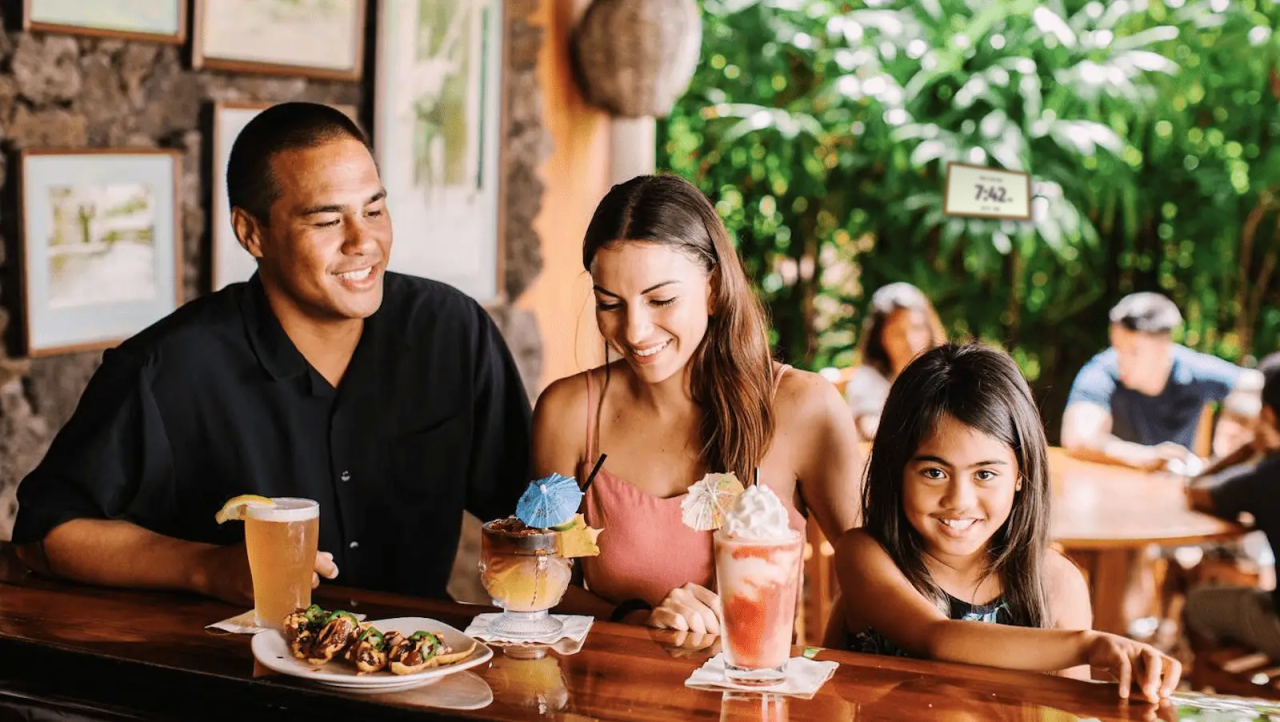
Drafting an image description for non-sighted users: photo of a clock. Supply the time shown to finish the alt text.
7:42
